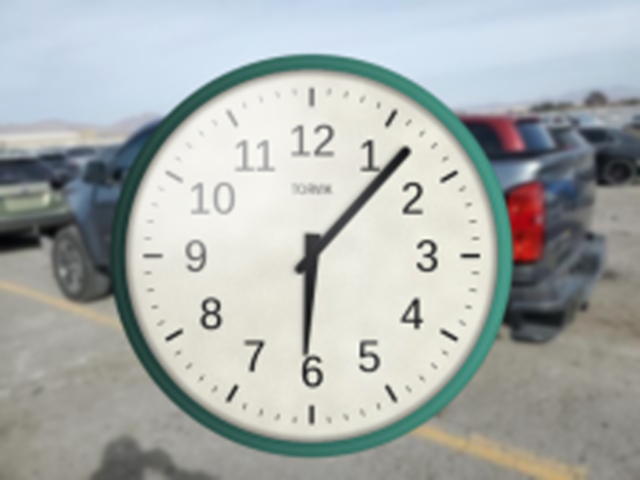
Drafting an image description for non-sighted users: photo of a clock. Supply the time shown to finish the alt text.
6:07
